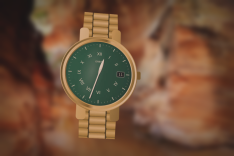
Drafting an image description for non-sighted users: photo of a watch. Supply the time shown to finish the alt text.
12:33
